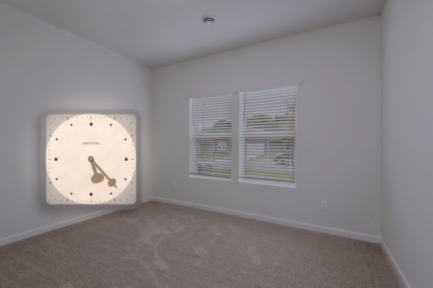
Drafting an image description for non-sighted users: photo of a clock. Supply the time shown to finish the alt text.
5:23
